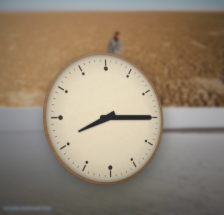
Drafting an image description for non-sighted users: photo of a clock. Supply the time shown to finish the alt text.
8:15
